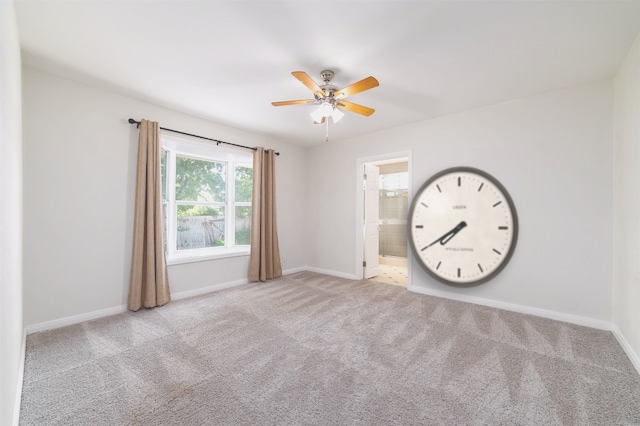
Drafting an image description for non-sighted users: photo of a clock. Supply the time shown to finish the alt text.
7:40
